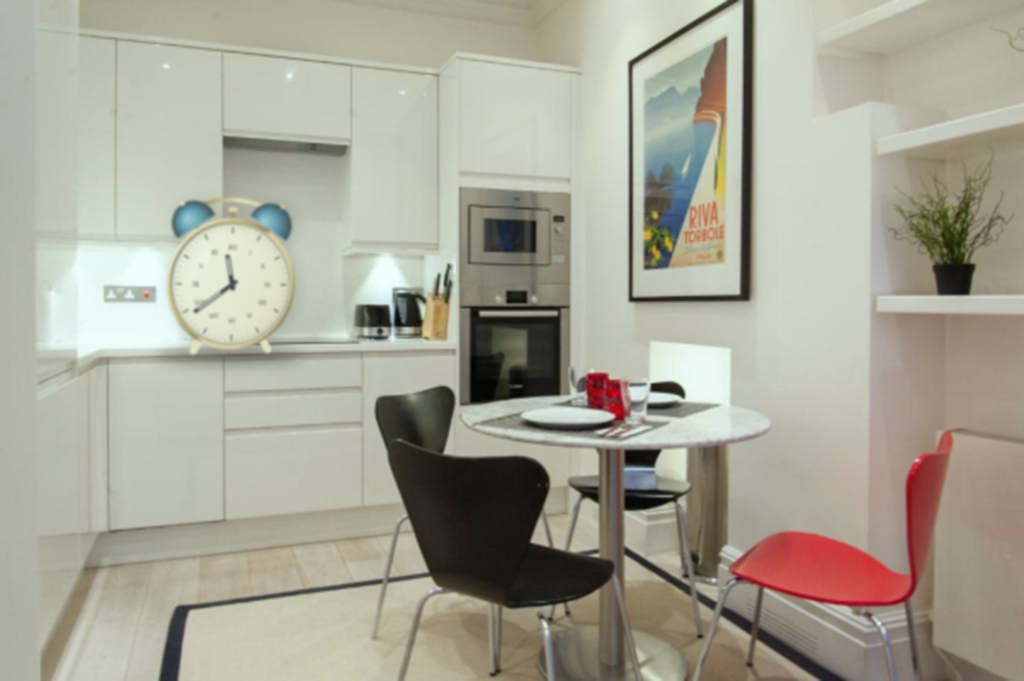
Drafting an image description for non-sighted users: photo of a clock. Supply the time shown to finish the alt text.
11:39
